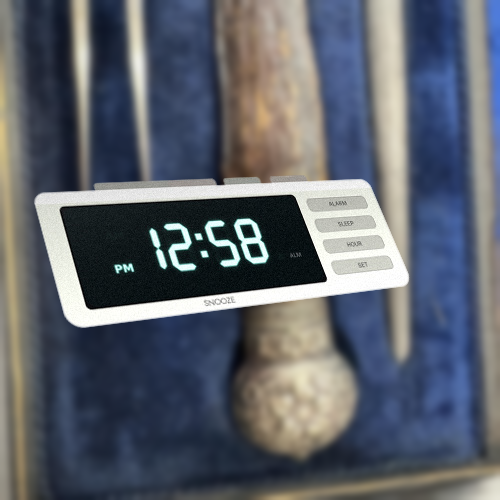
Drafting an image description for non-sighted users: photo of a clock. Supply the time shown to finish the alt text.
12:58
